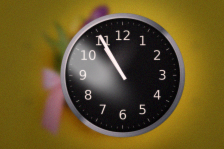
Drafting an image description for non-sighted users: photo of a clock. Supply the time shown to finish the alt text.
10:55
